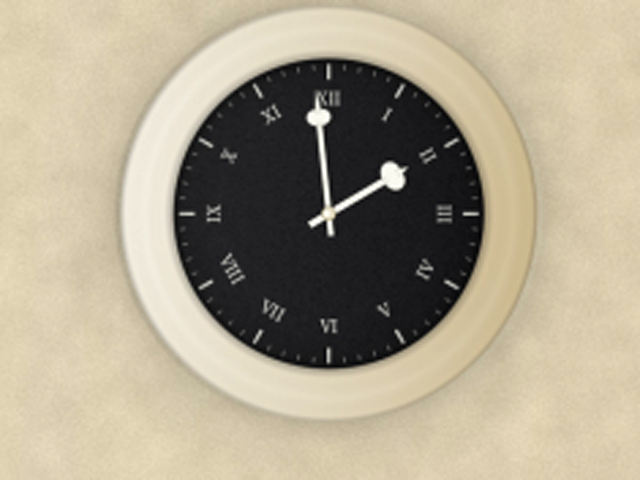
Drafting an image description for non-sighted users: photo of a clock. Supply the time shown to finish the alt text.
1:59
